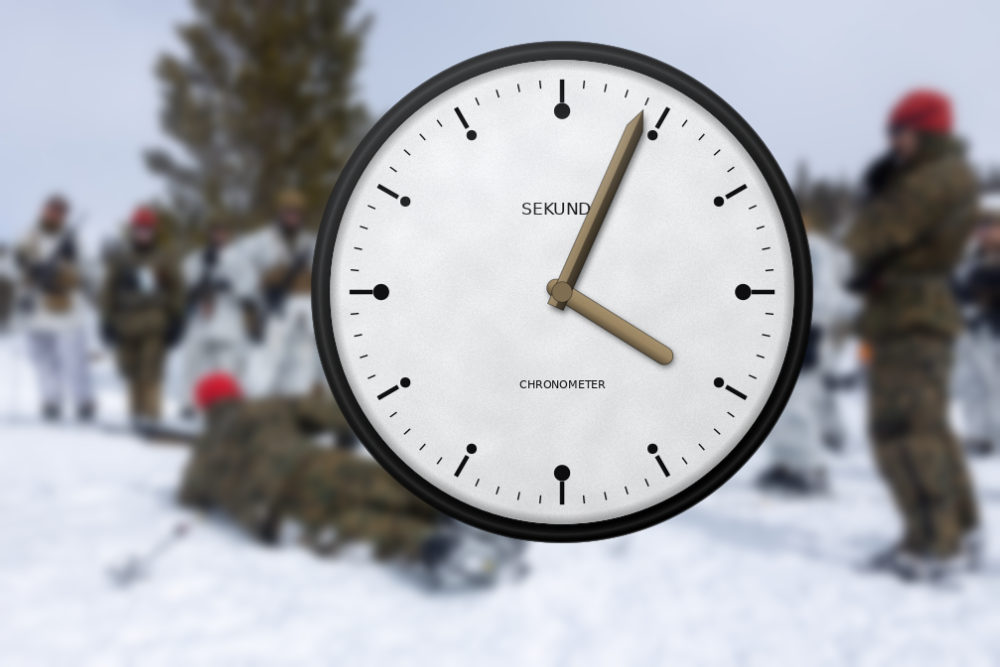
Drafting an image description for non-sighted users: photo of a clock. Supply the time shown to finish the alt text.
4:04
